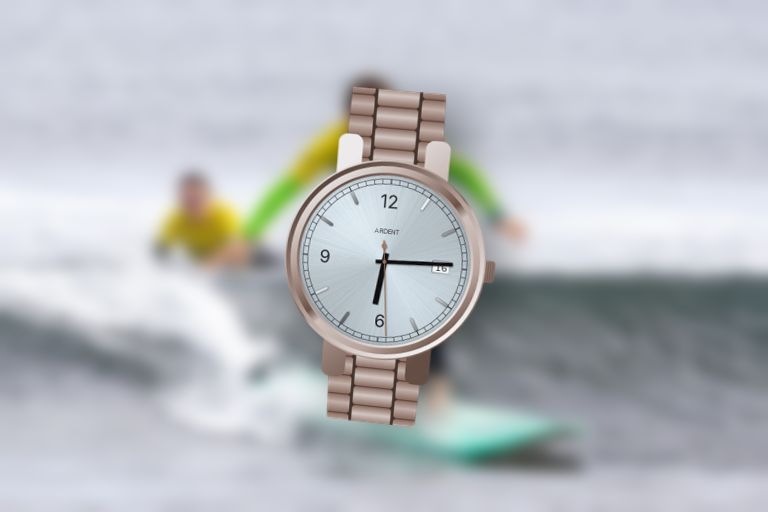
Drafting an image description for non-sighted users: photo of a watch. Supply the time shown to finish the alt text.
6:14:29
